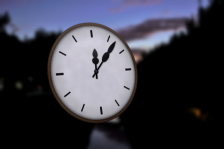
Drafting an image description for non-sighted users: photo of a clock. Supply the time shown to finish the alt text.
12:07
